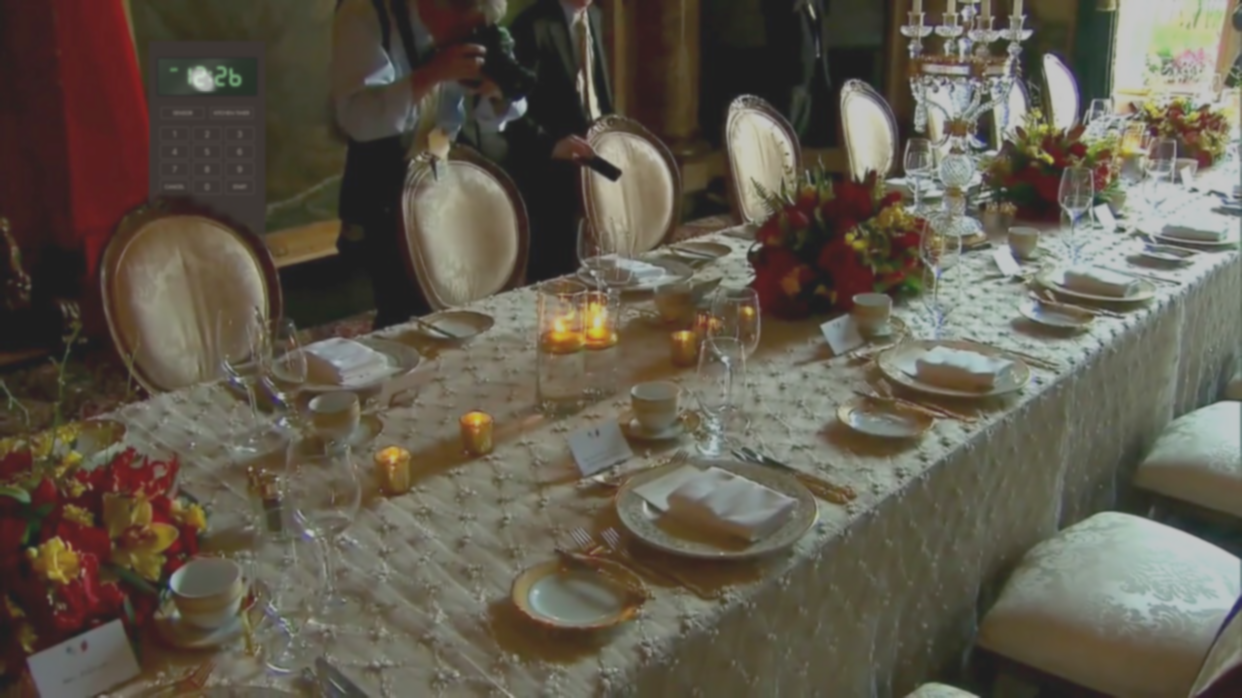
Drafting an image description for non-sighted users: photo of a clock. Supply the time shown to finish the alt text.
12:26
